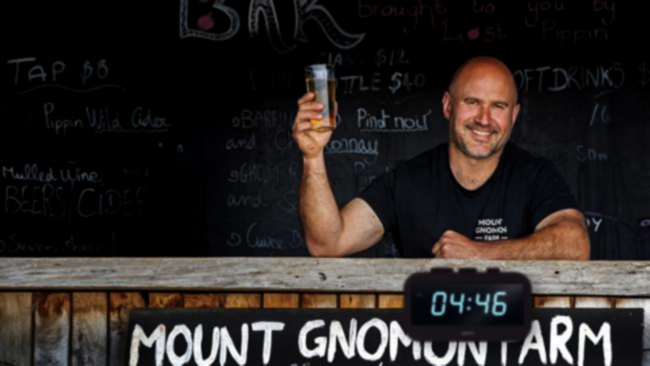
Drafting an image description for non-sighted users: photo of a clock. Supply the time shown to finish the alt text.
4:46
